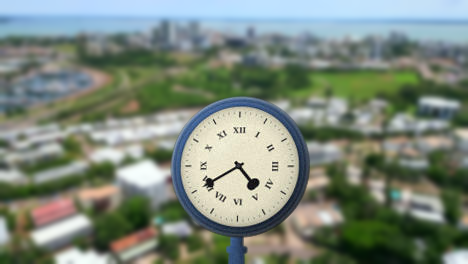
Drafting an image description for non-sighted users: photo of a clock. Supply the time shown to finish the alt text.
4:40
